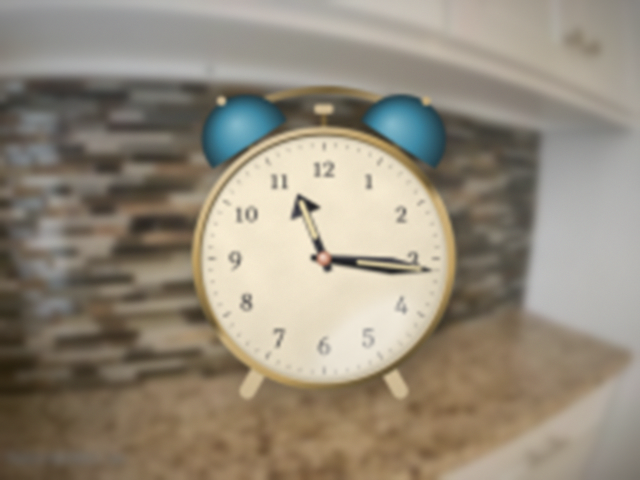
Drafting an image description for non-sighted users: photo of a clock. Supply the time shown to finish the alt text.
11:16
